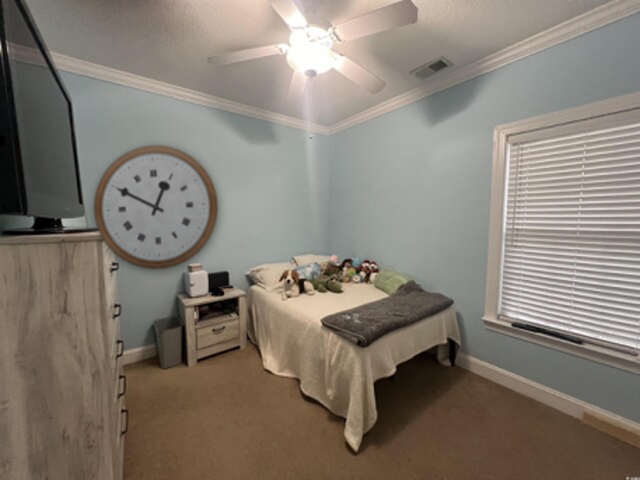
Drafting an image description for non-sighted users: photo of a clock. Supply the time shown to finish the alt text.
12:50
